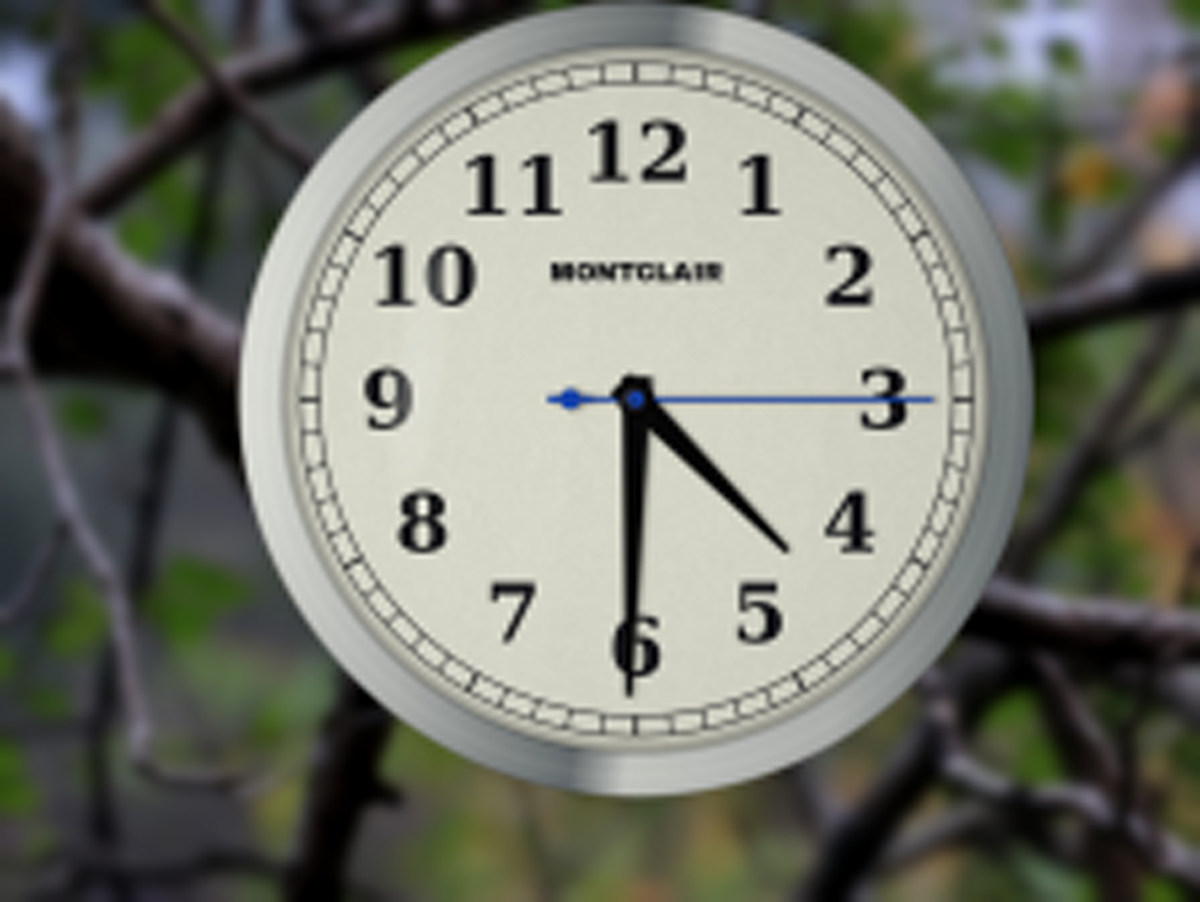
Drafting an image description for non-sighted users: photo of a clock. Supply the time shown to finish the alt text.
4:30:15
